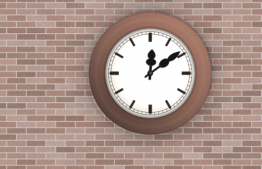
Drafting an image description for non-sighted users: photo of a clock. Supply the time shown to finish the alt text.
12:09
